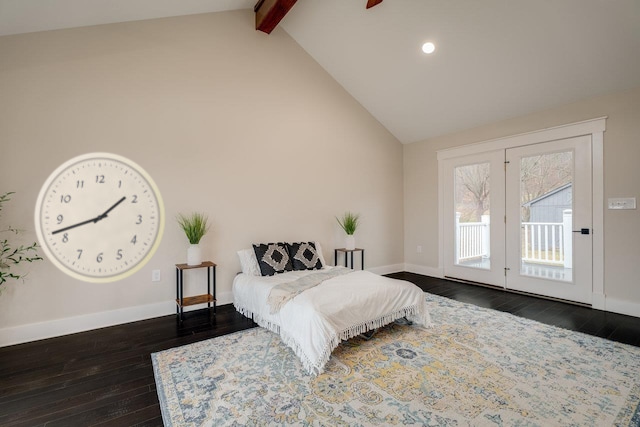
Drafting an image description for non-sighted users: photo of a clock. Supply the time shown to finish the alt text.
1:42
